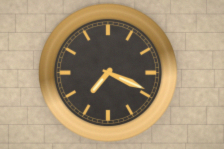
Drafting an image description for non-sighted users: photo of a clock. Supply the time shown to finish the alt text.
7:19
